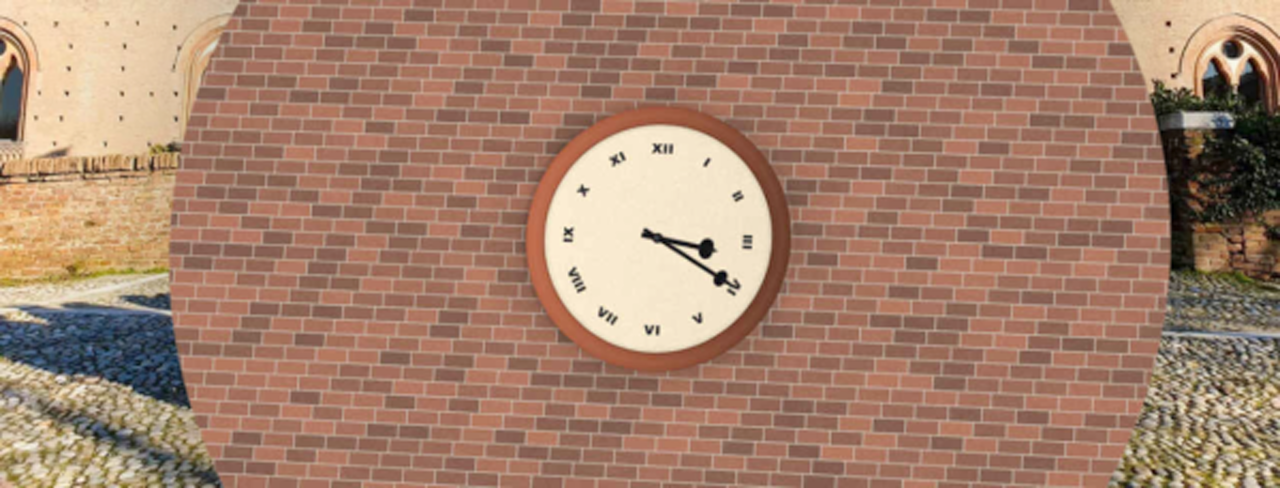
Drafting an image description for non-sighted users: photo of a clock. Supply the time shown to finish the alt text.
3:20
